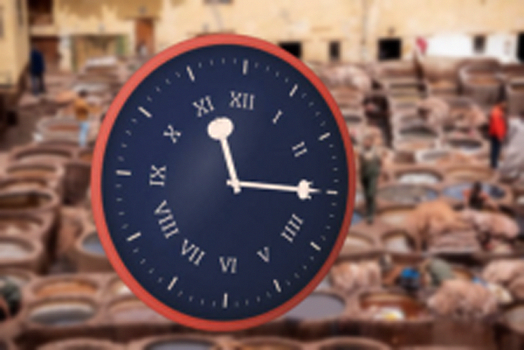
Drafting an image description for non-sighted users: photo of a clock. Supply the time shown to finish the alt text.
11:15
